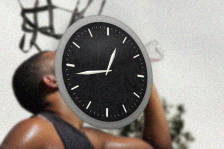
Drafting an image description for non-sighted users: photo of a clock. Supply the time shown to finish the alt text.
12:43
